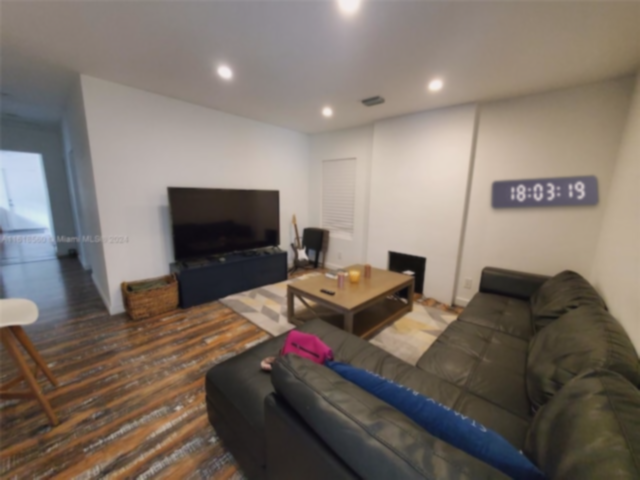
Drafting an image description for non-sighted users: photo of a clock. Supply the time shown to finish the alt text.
18:03:19
